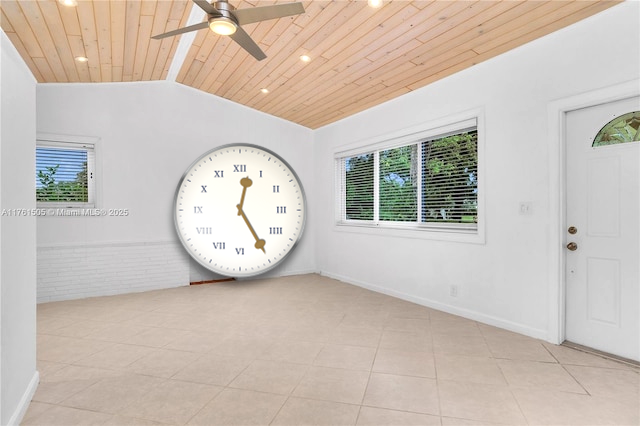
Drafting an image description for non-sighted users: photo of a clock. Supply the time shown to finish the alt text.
12:25
